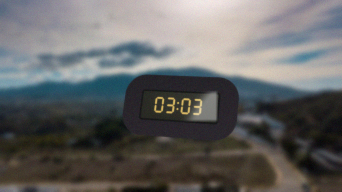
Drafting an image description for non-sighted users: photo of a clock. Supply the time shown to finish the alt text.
3:03
